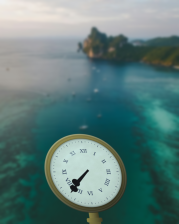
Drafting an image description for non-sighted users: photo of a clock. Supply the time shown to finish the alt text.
7:37
